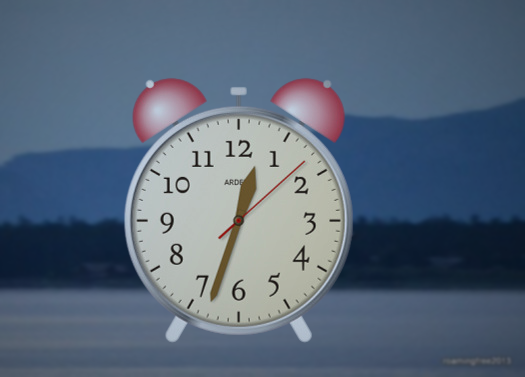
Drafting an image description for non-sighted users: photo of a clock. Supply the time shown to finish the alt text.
12:33:08
